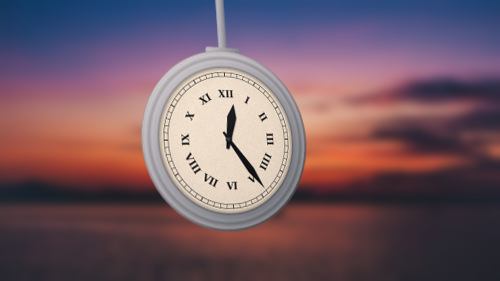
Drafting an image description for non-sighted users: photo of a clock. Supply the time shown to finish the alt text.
12:24
